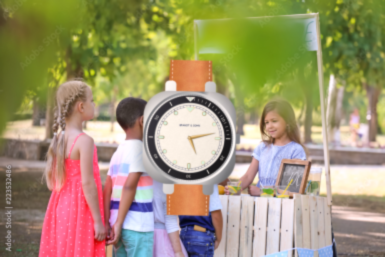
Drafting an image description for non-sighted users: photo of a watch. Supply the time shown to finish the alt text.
5:13
